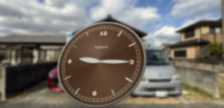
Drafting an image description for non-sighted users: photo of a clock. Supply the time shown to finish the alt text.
9:15
